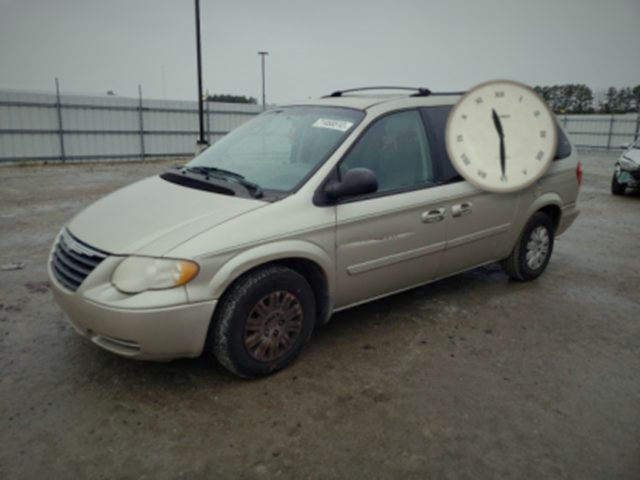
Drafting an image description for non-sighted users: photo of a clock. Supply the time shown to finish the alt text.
11:30
